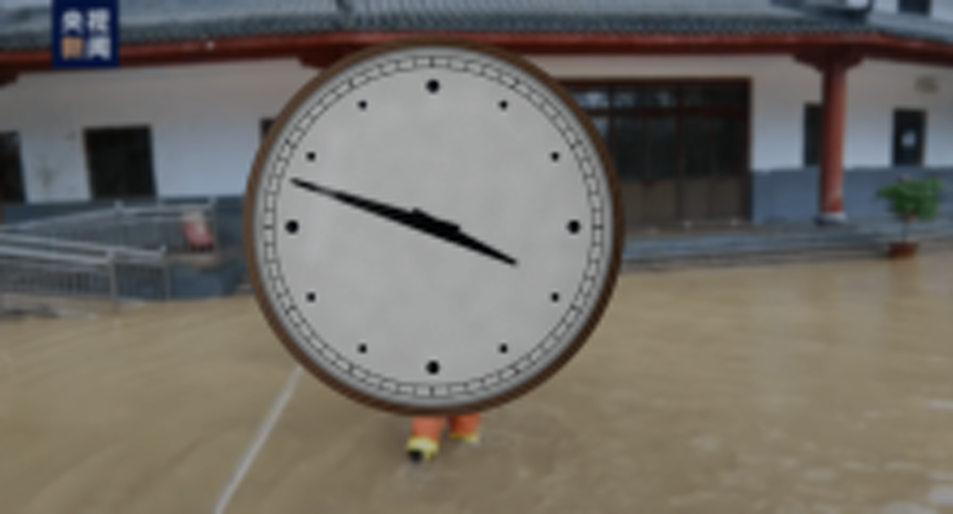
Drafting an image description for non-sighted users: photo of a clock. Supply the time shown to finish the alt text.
3:48
